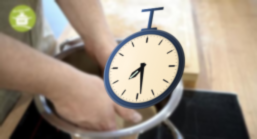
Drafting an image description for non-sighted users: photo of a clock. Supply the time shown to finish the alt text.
7:29
